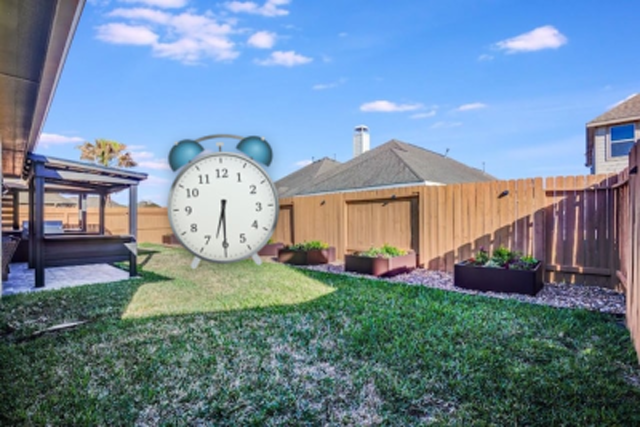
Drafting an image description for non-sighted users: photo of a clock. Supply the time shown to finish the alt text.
6:30
